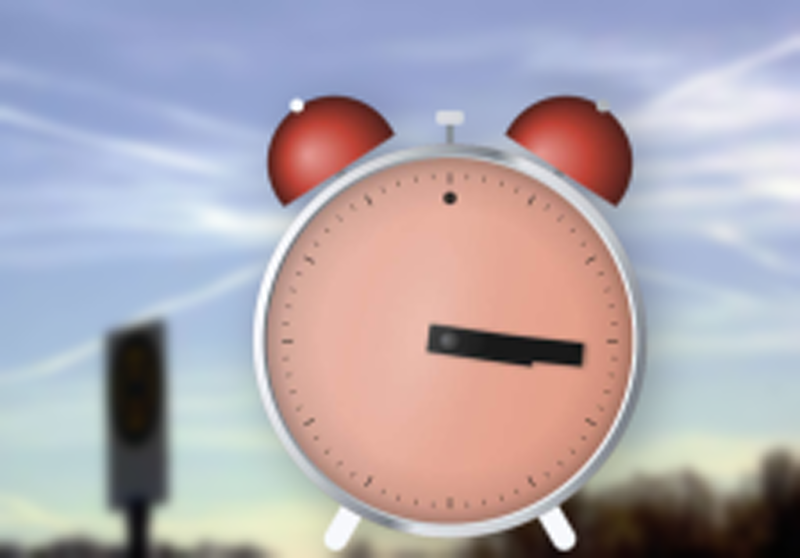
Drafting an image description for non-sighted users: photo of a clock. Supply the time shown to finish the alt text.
3:16
